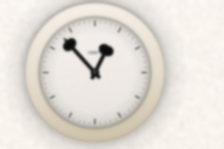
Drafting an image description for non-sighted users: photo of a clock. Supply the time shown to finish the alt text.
12:53
